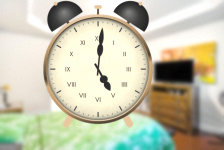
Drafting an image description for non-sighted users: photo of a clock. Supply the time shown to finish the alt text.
5:01
